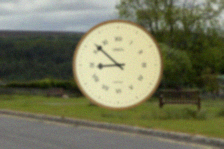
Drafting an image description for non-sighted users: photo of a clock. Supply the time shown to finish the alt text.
8:52
